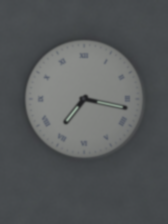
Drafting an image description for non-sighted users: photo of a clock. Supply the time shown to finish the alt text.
7:17
